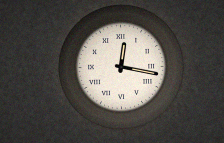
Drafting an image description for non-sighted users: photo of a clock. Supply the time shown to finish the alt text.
12:17
